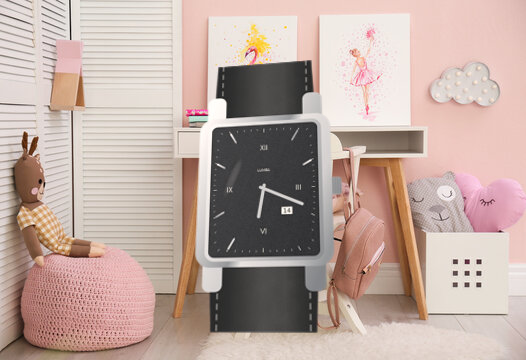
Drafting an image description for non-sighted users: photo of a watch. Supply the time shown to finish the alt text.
6:19
